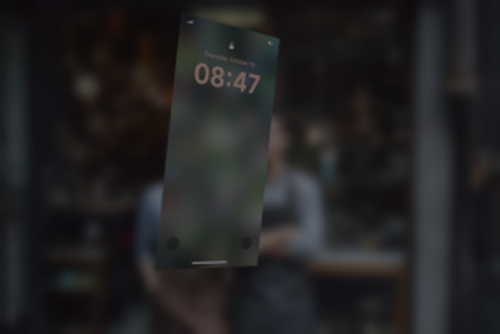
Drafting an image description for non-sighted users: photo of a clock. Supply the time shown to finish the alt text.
8:47
